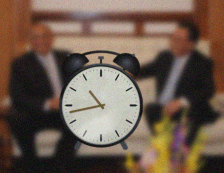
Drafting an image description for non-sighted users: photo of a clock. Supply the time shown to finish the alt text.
10:43
